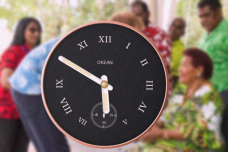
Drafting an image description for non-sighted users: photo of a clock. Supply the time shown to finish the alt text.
5:50
